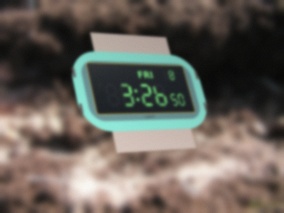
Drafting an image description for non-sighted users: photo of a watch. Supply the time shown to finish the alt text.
3:26:50
